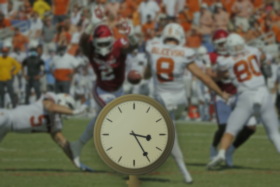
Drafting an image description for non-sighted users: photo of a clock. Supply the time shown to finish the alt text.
3:25
